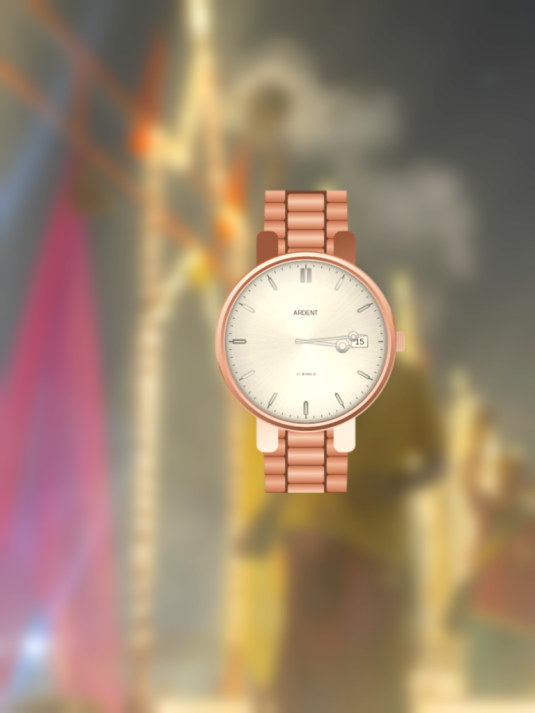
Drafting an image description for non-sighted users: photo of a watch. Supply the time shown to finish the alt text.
3:14
